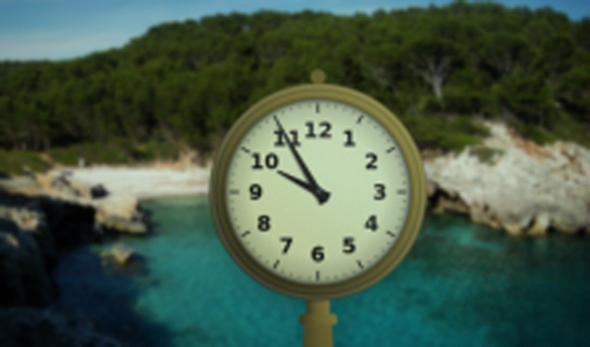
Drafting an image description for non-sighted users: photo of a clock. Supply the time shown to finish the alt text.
9:55
